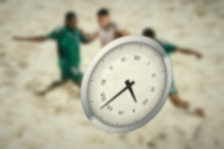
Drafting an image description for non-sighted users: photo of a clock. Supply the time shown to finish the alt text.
4:37
